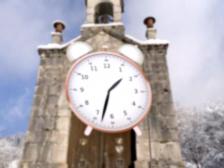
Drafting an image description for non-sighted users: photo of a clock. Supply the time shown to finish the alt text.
1:33
